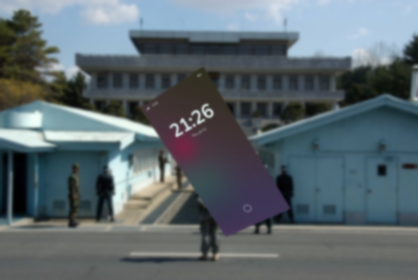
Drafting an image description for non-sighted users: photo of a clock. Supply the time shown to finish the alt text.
21:26
